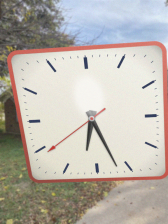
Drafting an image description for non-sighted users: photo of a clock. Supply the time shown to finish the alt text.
6:26:39
